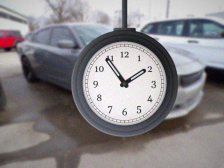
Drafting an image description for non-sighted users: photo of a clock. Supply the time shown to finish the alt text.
1:54
